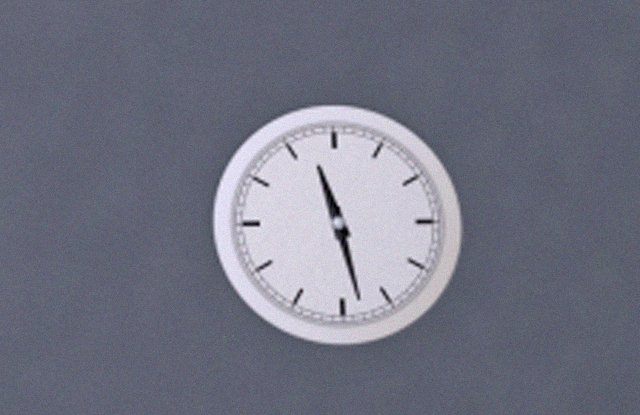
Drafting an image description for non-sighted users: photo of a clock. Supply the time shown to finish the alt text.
11:28
